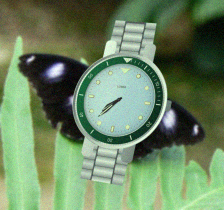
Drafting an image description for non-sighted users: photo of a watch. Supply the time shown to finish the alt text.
7:37
